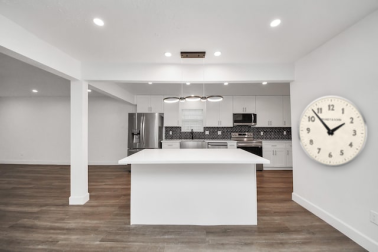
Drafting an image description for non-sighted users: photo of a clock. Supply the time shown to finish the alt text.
1:53
